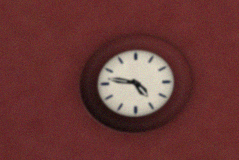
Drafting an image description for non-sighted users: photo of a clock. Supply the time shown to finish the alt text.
4:47
